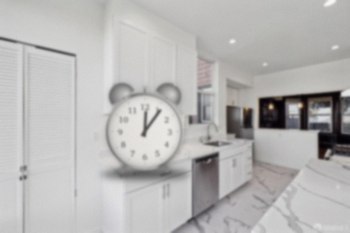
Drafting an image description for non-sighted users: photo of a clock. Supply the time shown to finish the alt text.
12:06
